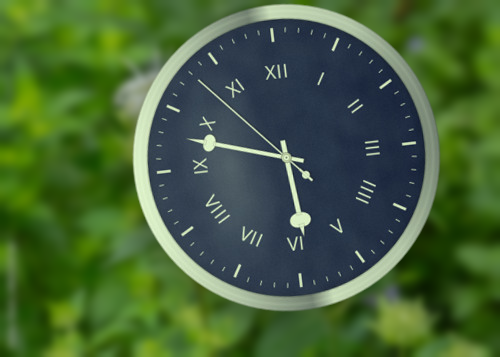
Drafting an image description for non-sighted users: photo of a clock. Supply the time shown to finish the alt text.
5:47:53
